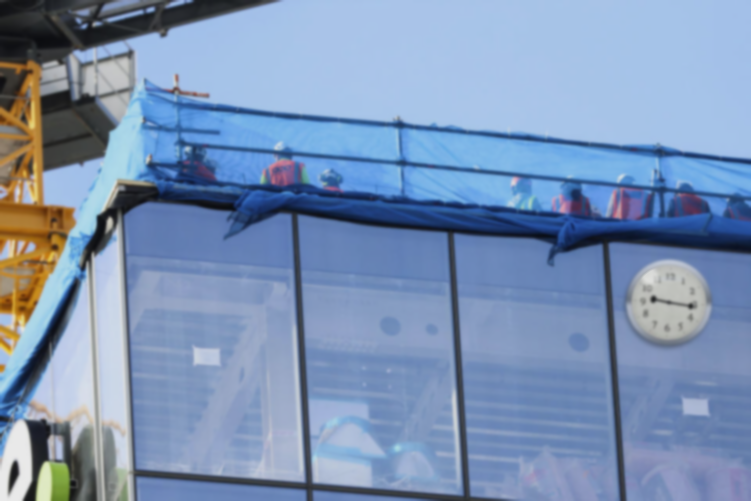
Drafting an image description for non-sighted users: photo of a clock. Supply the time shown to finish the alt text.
9:16
